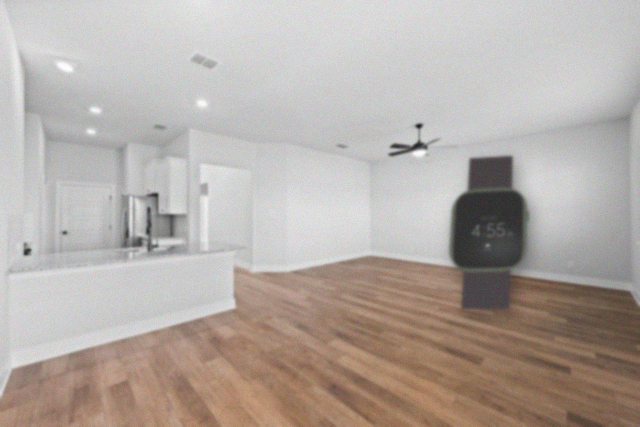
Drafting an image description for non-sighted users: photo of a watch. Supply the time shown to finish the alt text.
4:55
